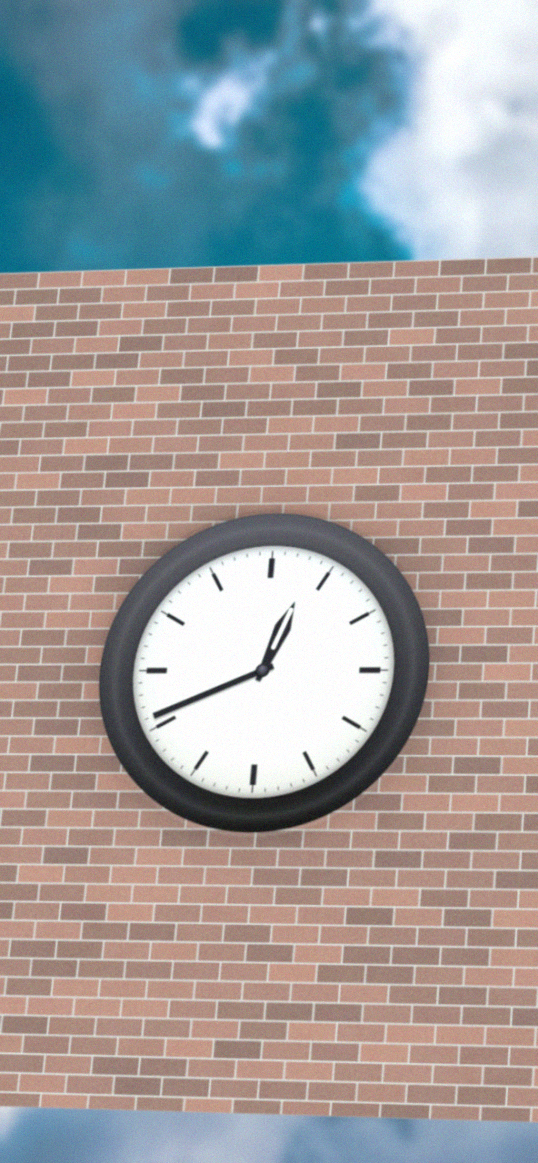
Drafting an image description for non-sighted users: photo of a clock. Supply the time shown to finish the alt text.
12:41
